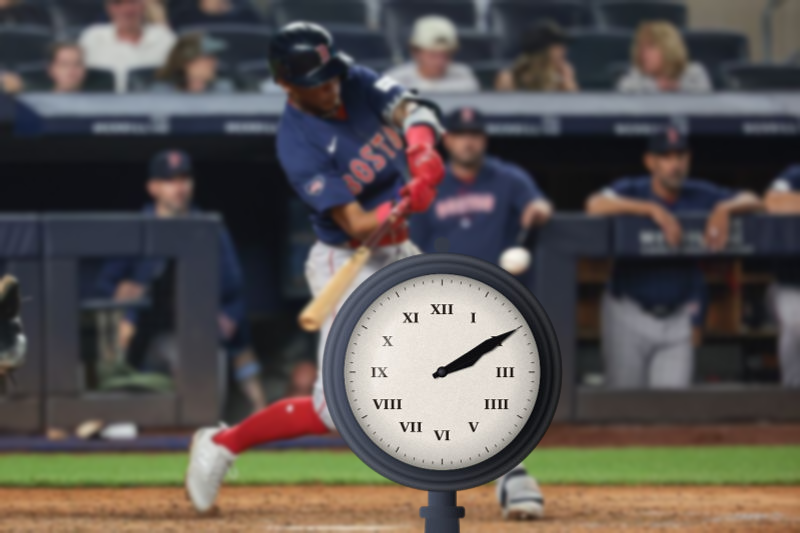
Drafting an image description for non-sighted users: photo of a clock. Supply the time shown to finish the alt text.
2:10
